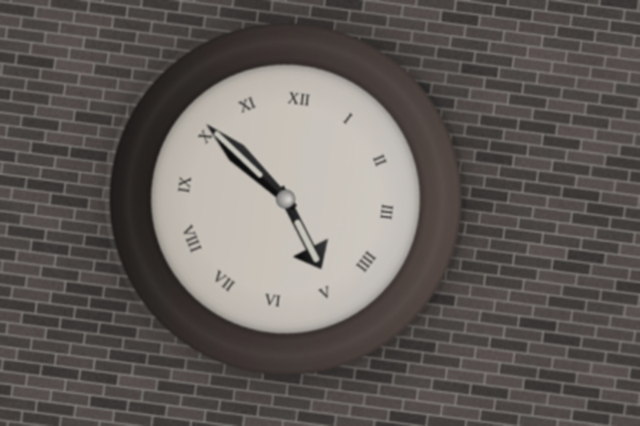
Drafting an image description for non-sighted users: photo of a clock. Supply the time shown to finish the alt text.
4:51
